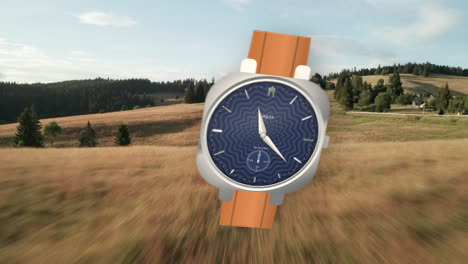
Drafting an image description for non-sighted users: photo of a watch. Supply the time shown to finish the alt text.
11:22
